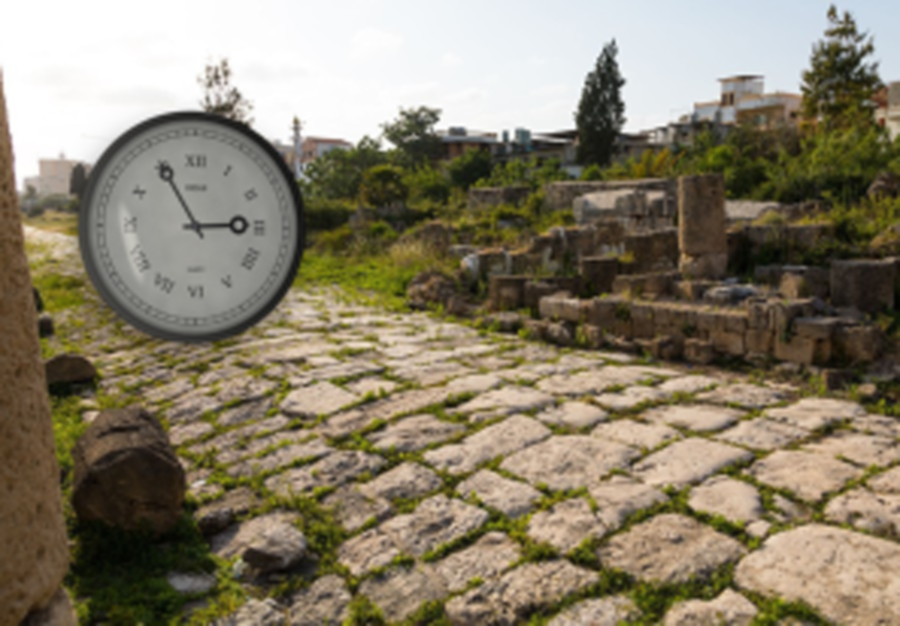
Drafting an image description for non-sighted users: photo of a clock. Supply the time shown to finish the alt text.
2:55
